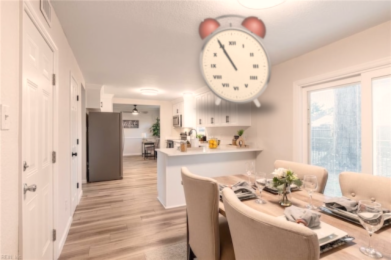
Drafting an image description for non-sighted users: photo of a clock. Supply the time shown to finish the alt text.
10:55
